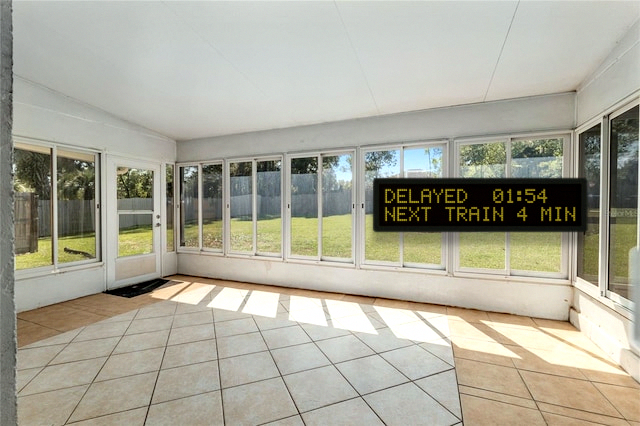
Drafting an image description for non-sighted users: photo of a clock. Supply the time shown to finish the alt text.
1:54
